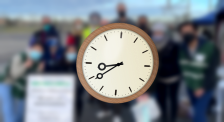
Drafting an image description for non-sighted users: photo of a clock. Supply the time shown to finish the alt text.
8:39
